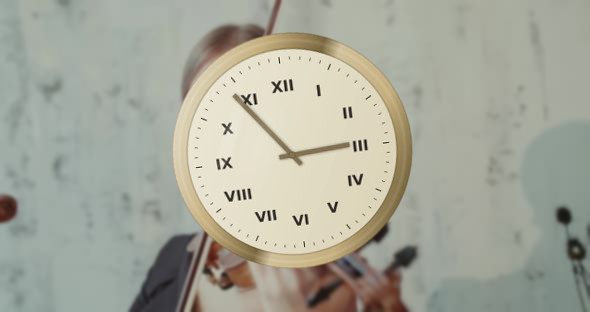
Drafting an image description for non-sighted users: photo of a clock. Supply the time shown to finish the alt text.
2:54
